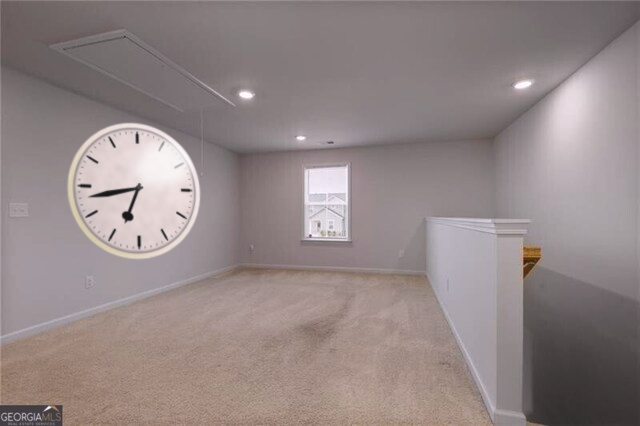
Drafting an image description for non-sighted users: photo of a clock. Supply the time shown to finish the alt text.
6:43
